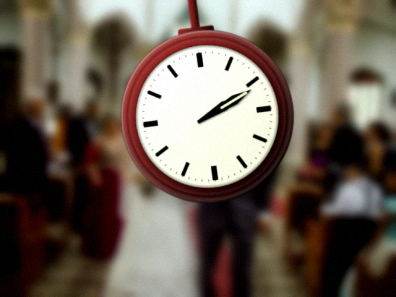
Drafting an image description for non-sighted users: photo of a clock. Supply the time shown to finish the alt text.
2:11
